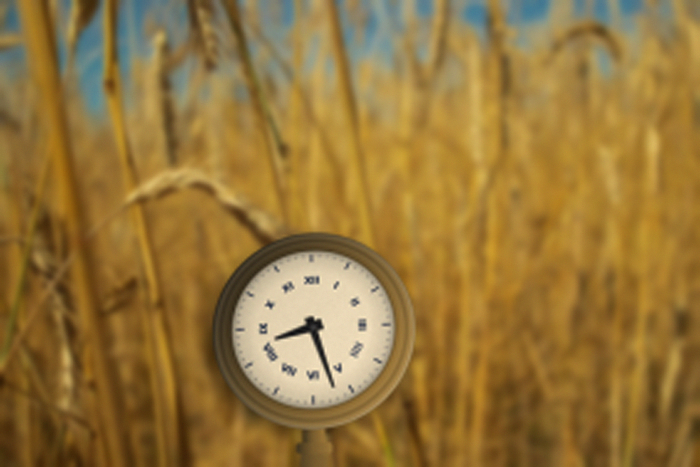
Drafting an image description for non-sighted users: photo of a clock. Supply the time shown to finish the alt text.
8:27
